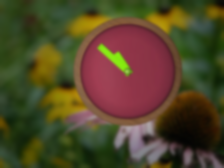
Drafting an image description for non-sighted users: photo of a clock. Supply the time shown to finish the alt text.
10:52
